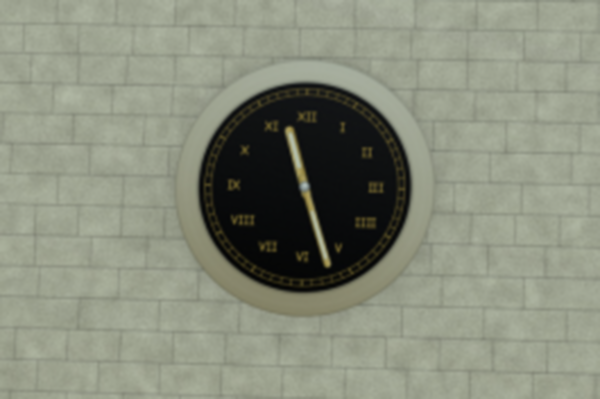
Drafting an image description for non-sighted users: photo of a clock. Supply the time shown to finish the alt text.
11:27
